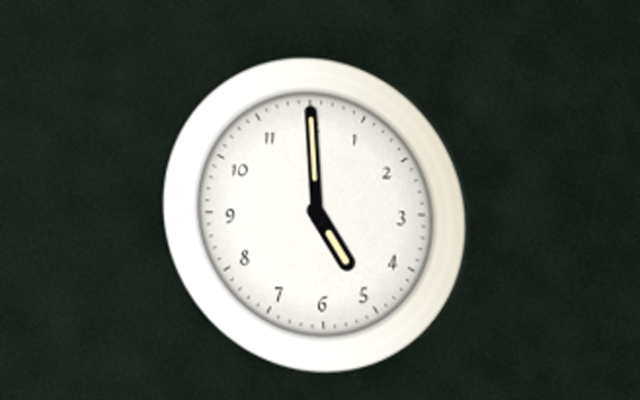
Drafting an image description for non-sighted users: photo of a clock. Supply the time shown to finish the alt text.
5:00
